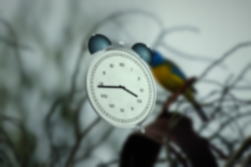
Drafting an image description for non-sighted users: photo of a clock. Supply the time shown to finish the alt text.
3:44
